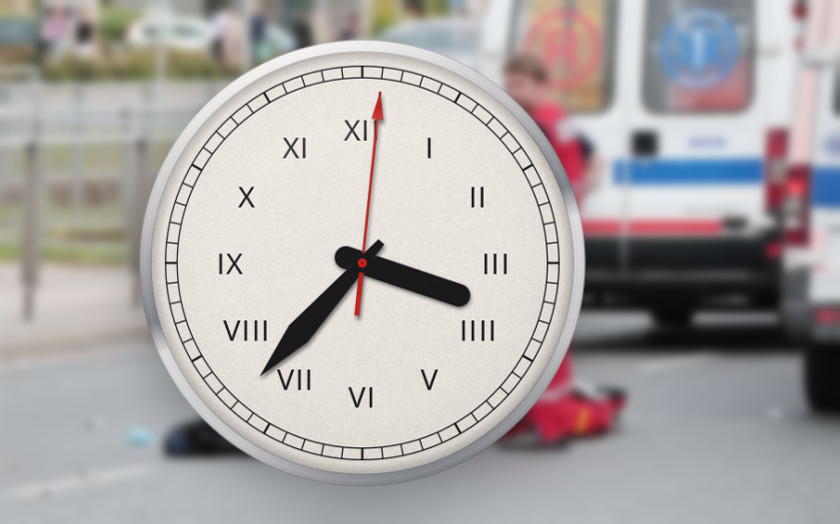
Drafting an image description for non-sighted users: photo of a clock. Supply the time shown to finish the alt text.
3:37:01
